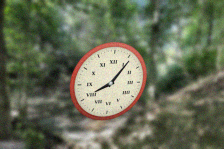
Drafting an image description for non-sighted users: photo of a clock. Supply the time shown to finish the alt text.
8:06
